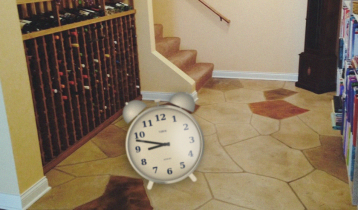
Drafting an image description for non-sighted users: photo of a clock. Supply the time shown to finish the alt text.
8:48
